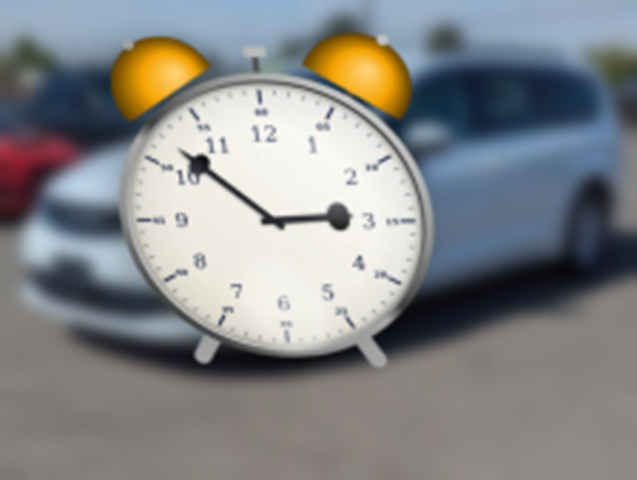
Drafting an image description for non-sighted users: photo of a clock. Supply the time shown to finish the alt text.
2:52
